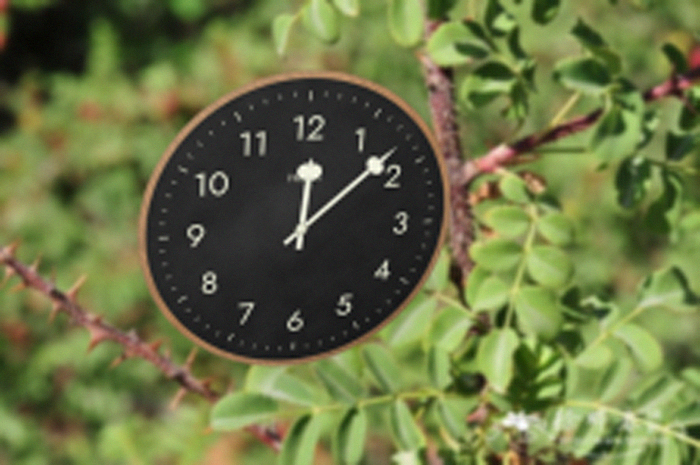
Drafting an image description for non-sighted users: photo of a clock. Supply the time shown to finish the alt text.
12:08
